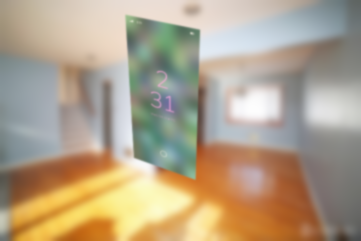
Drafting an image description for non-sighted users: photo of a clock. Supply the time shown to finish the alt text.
2:31
